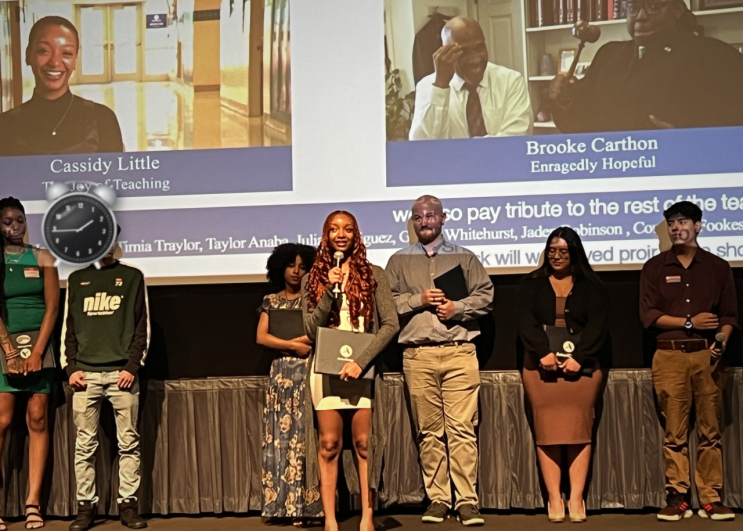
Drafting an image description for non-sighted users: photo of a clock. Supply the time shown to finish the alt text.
1:44
